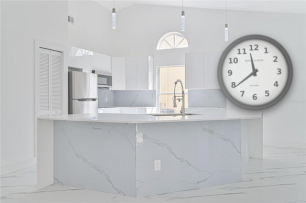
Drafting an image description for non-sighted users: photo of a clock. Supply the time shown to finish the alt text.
11:39
